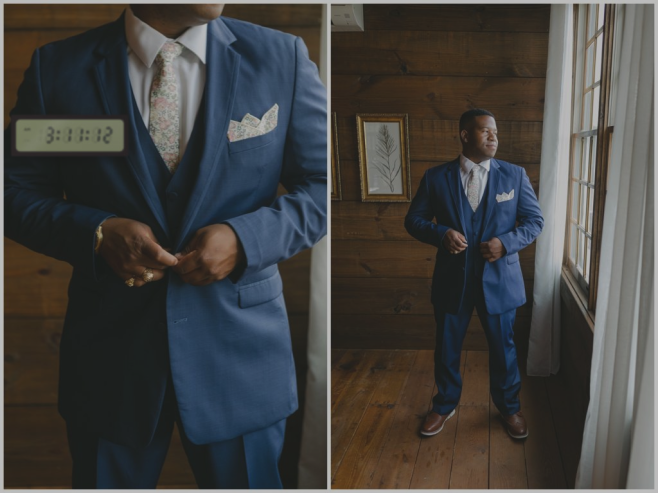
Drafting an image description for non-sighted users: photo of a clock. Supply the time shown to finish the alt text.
3:11:12
